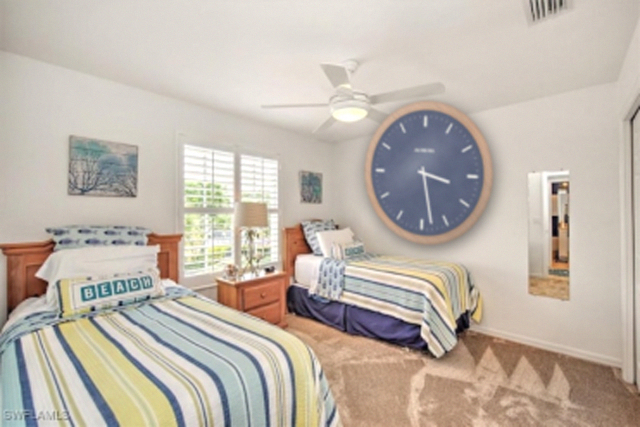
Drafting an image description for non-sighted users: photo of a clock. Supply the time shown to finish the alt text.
3:28
